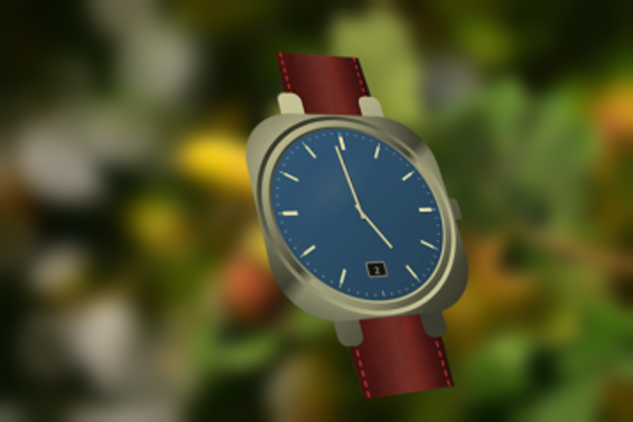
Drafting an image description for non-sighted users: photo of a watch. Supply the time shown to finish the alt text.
4:59
